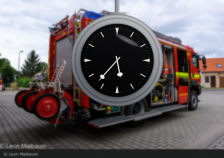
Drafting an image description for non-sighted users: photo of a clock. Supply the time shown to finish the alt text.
5:37
